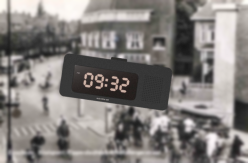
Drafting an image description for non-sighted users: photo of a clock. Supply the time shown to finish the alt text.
9:32
